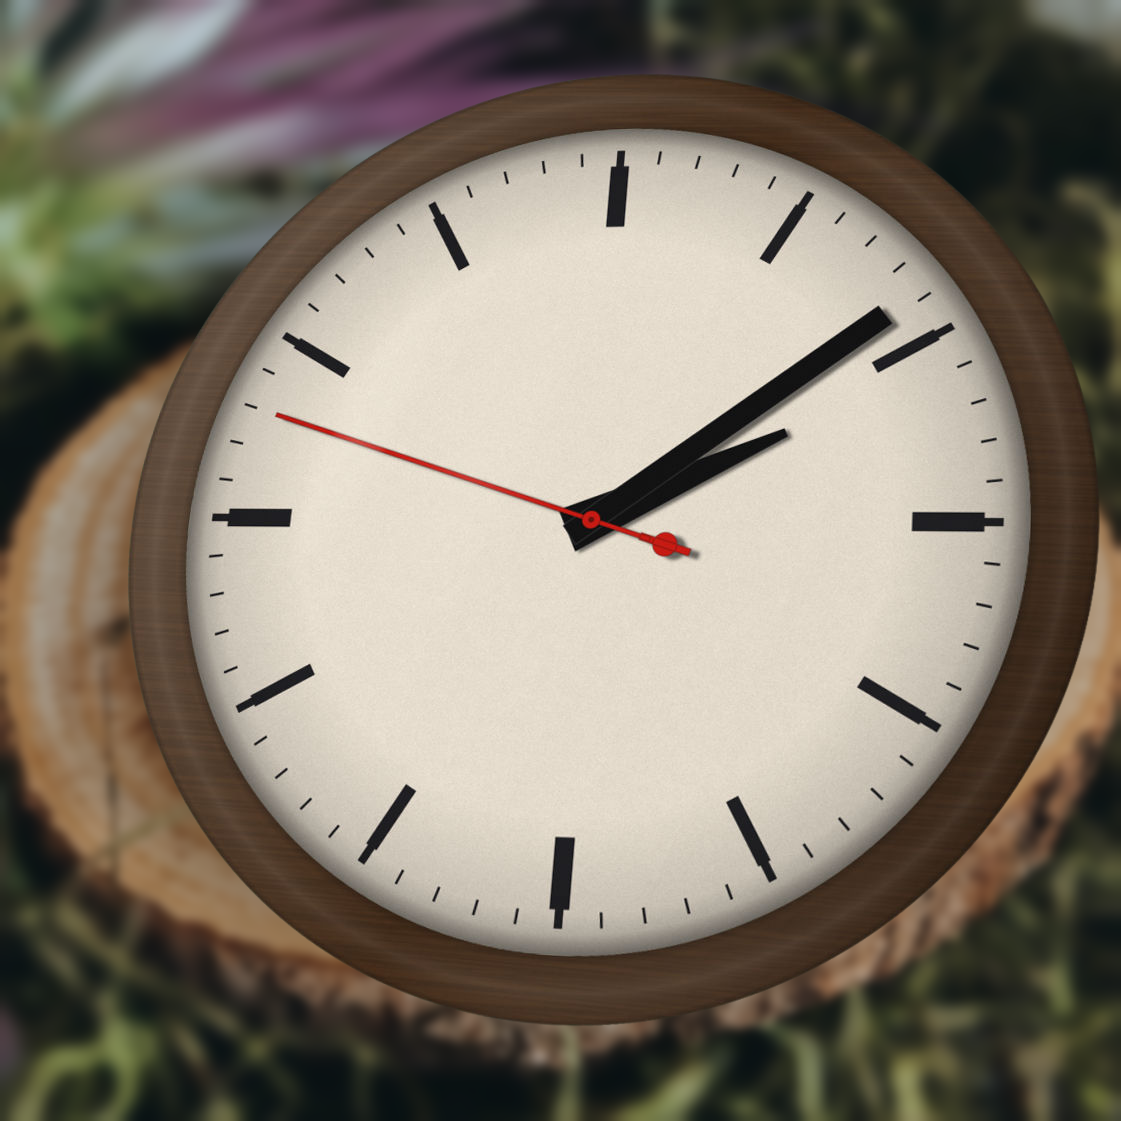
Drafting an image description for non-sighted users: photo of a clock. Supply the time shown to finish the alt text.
2:08:48
